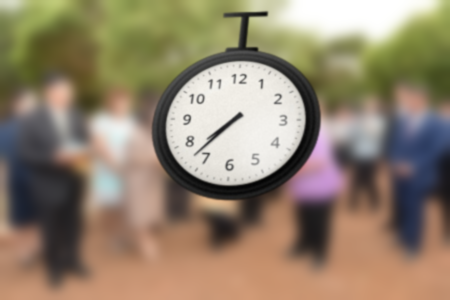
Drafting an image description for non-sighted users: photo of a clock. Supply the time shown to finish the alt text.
7:37
